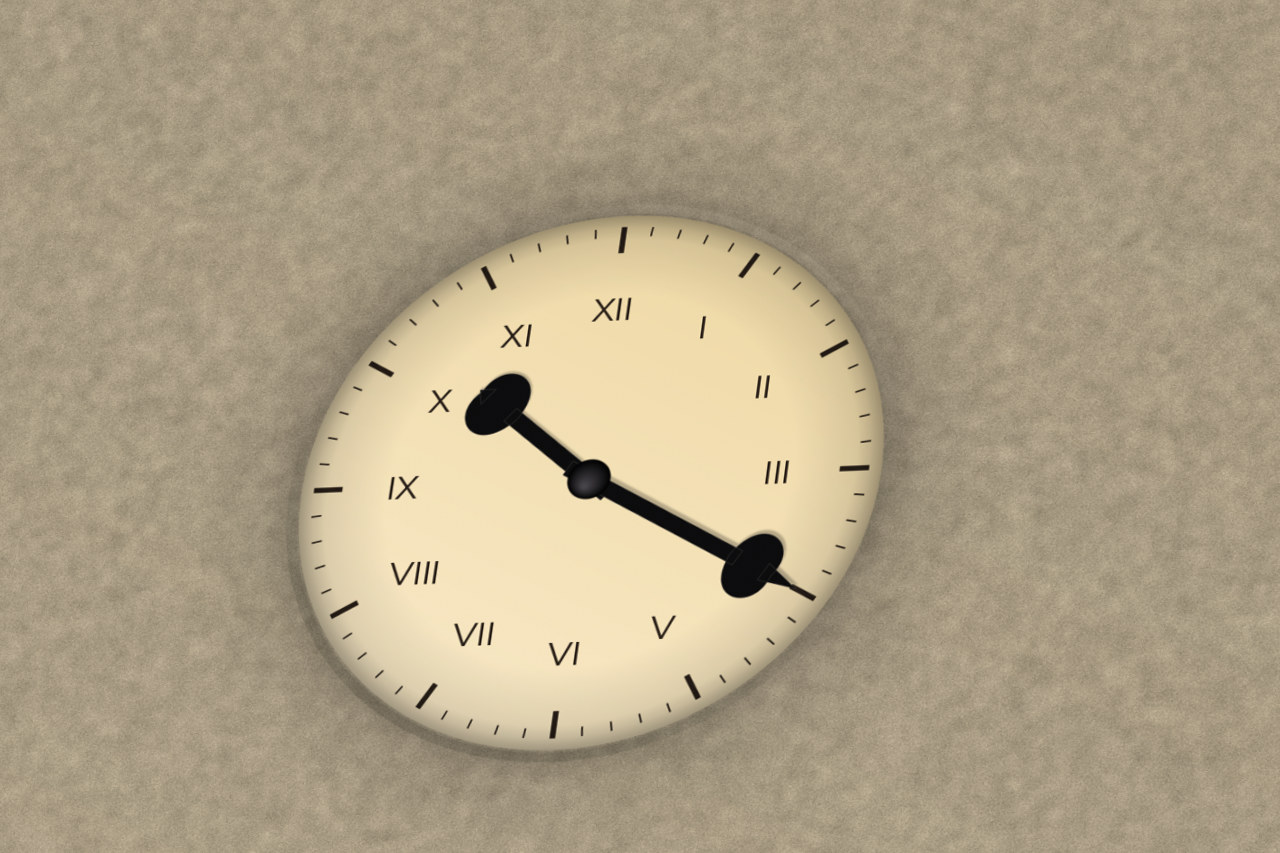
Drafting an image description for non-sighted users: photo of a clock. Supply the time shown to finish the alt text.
10:20
